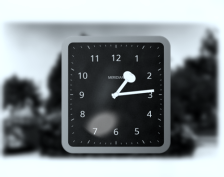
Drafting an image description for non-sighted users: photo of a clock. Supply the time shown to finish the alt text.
1:14
